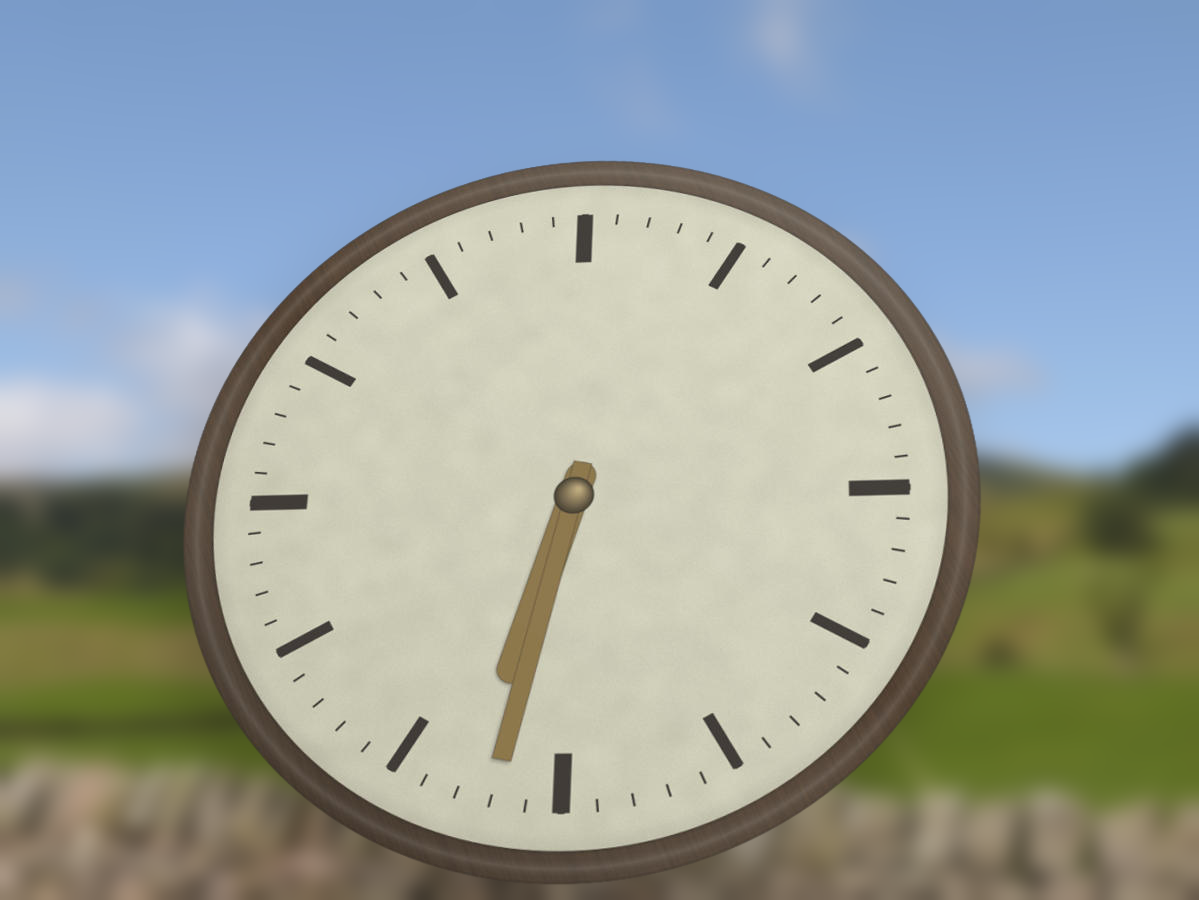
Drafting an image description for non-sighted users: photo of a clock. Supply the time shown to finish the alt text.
6:32
